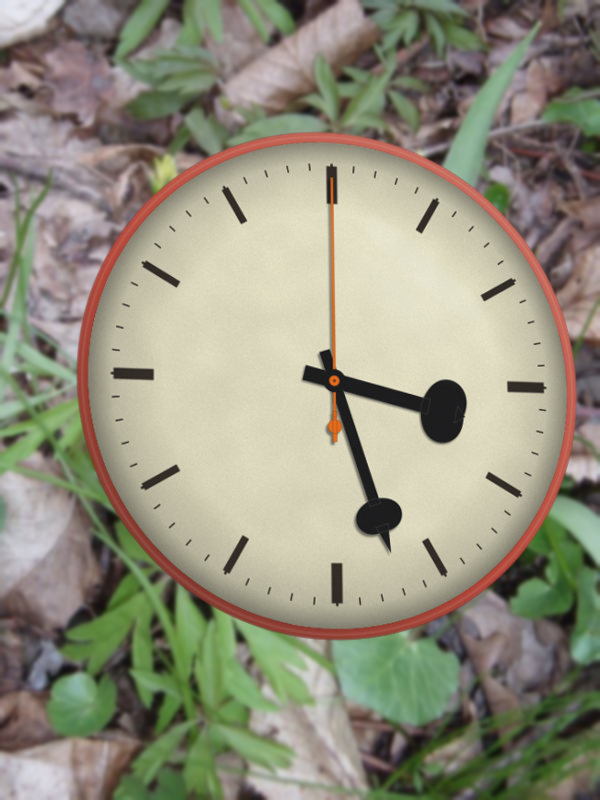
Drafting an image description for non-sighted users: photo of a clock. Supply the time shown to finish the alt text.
3:27:00
